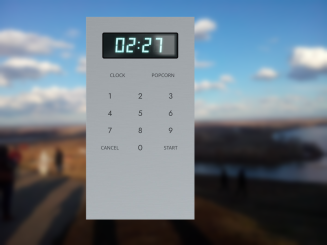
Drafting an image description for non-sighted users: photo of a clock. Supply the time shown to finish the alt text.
2:27
